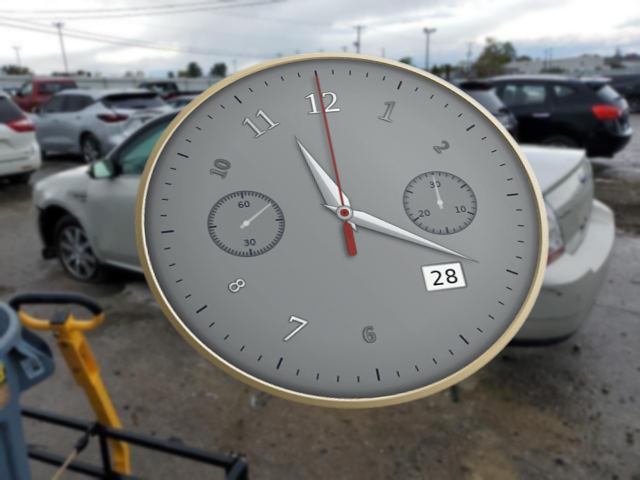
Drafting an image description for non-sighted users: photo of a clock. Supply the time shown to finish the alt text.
11:20:09
